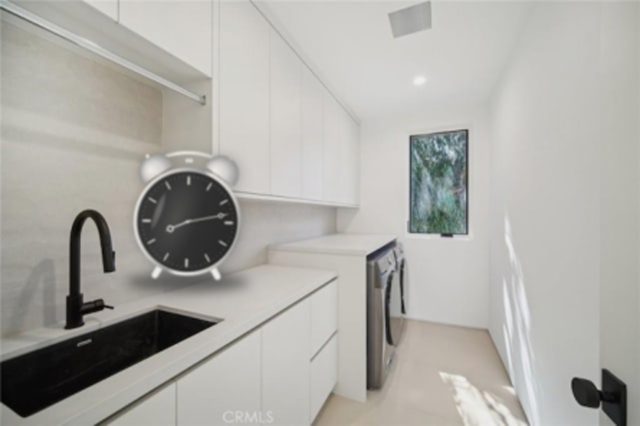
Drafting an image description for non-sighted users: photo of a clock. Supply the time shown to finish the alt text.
8:13
